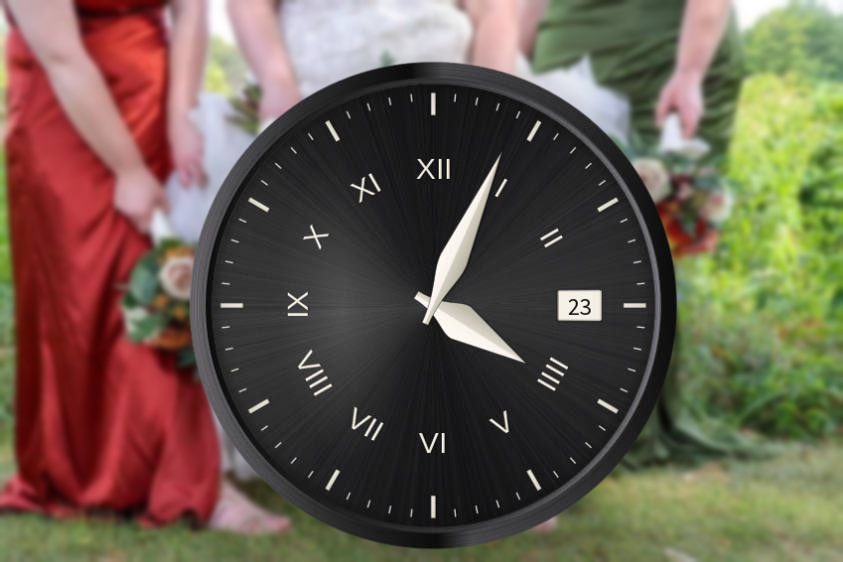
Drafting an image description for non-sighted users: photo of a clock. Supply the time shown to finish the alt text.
4:04
